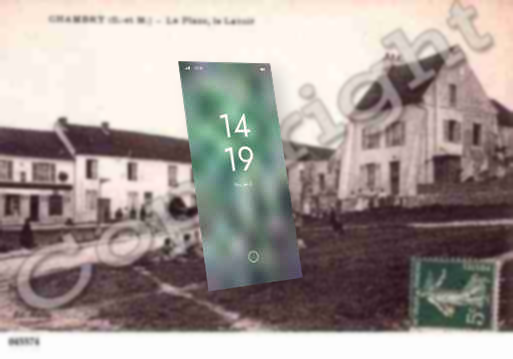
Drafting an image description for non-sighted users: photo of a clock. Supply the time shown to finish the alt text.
14:19
